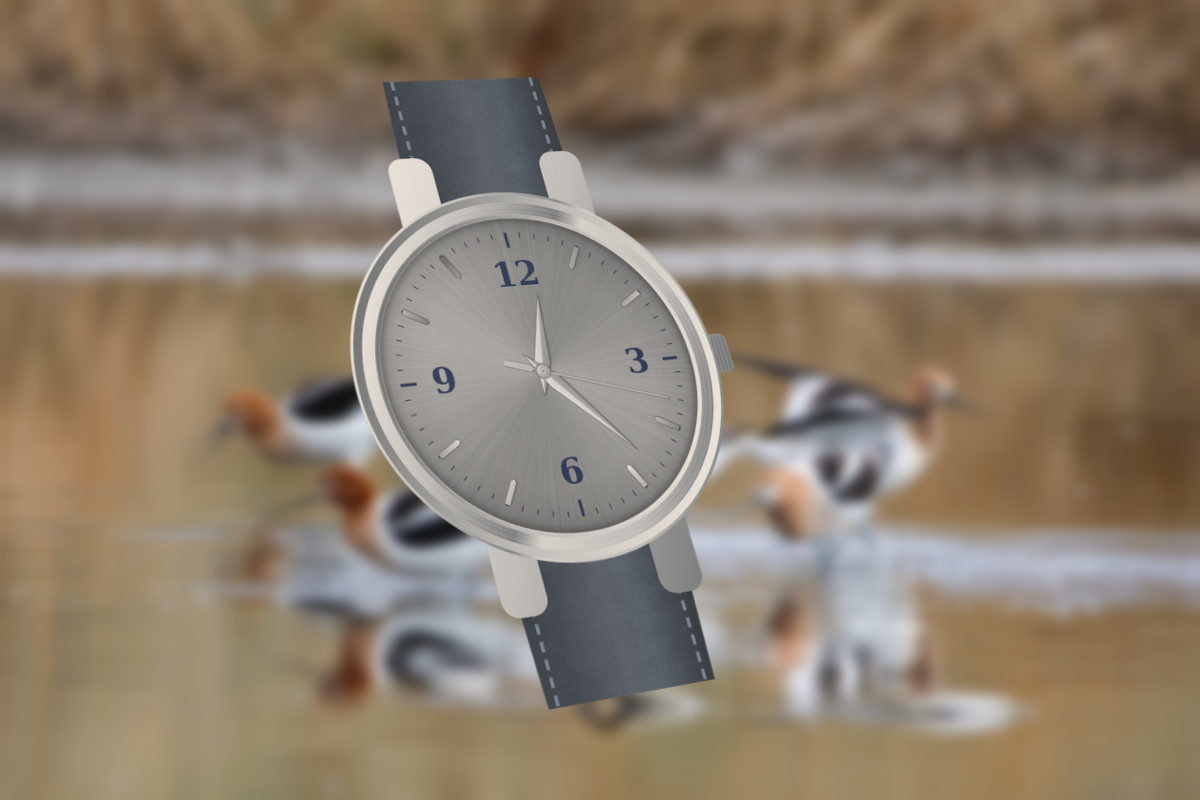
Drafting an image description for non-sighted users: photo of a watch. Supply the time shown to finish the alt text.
12:23:18
